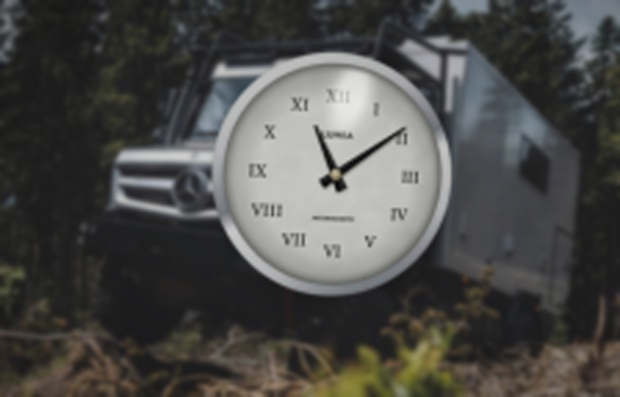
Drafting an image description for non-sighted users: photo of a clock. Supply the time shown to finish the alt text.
11:09
